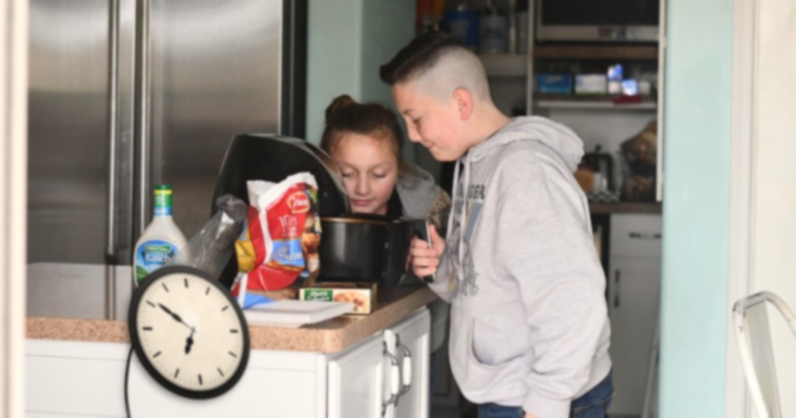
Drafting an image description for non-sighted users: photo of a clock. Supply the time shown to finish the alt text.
6:51
